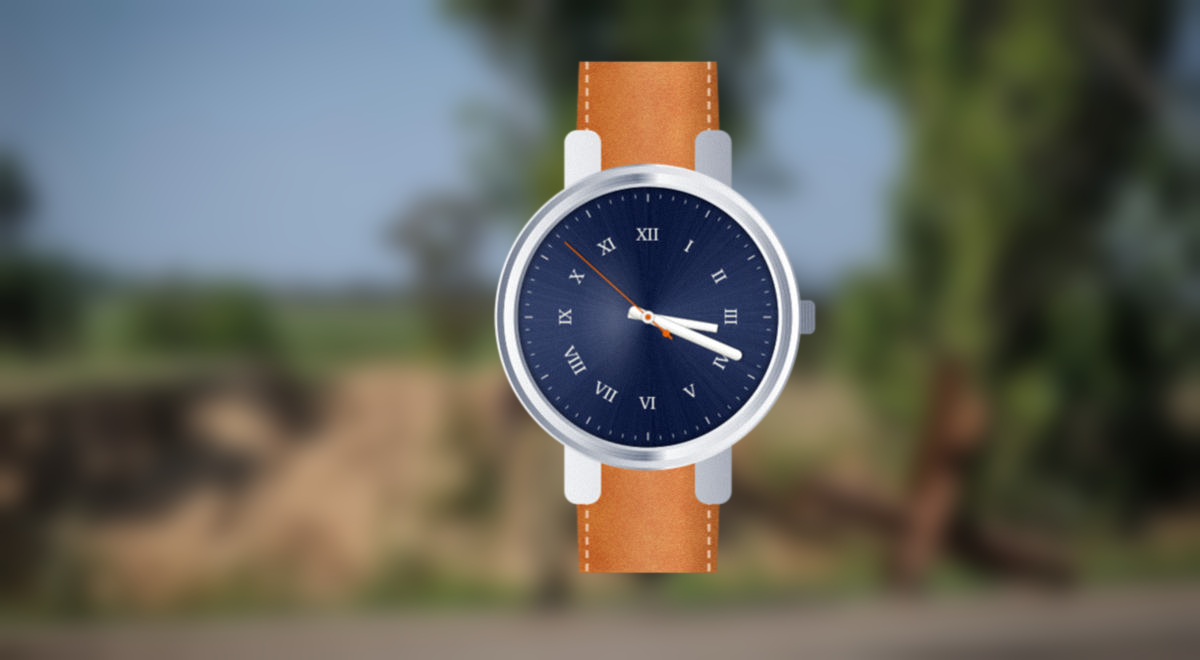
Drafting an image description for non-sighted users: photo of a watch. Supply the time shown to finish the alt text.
3:18:52
